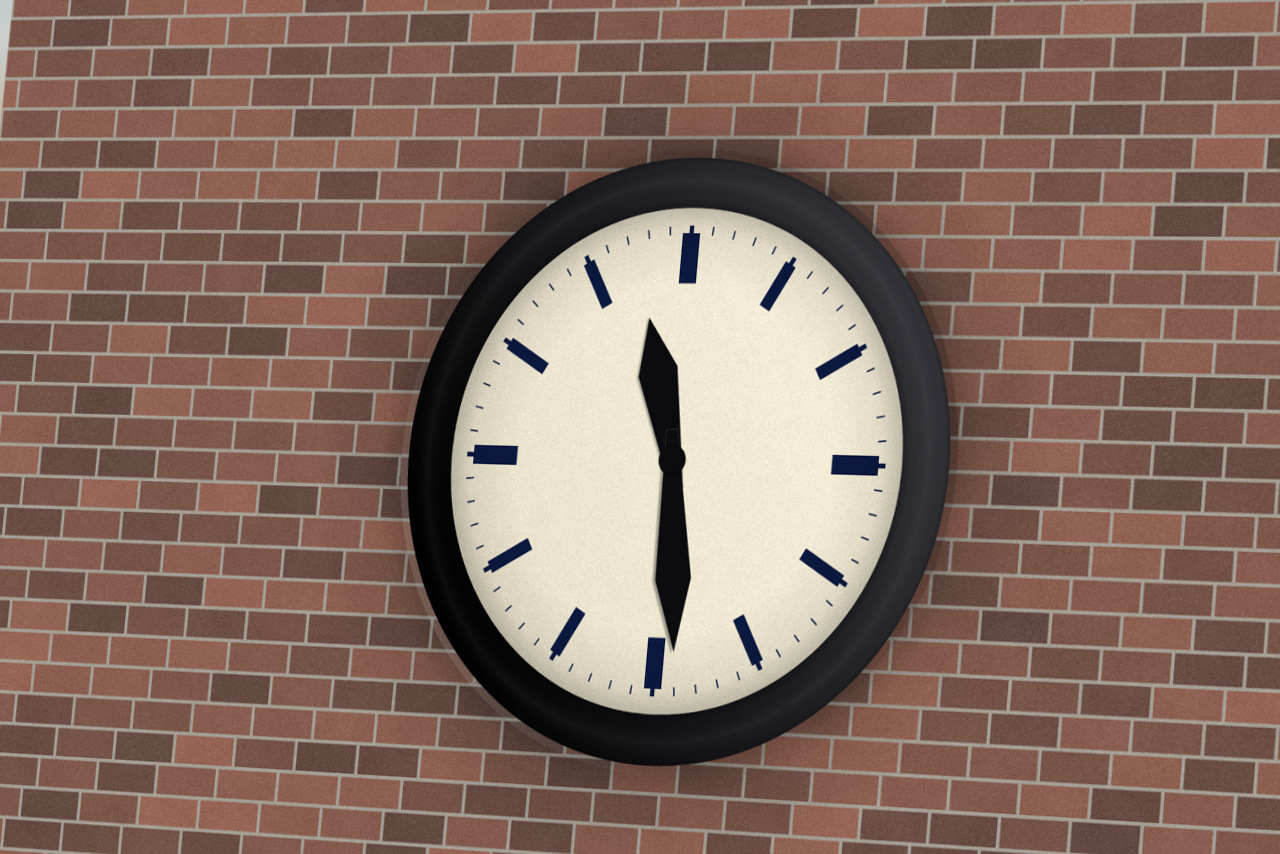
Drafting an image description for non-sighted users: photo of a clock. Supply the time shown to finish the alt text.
11:29
